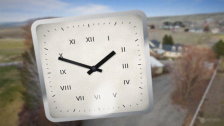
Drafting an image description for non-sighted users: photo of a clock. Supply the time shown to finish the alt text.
1:49
